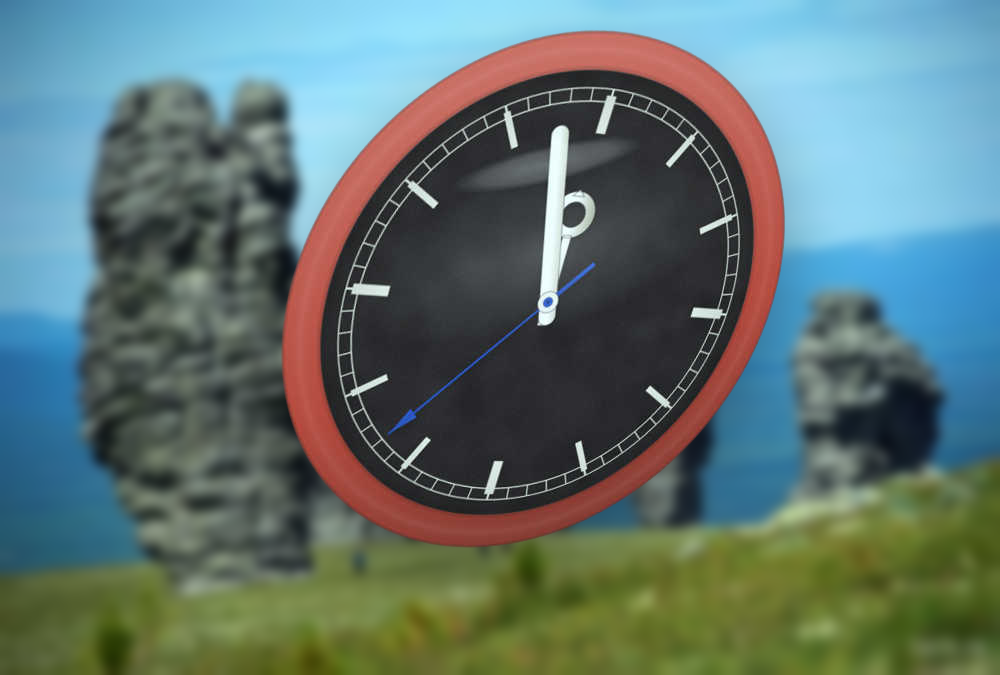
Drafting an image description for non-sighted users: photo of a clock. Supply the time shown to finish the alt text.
11:57:37
